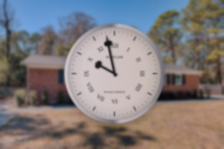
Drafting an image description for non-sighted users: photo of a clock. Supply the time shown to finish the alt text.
9:58
